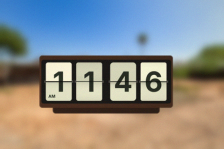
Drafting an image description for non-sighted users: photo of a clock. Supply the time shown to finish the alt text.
11:46
